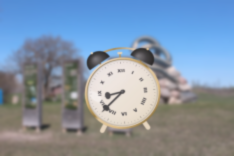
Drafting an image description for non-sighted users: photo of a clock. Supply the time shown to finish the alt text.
8:38
